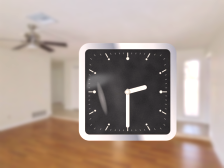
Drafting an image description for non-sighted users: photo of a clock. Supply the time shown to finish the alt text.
2:30
